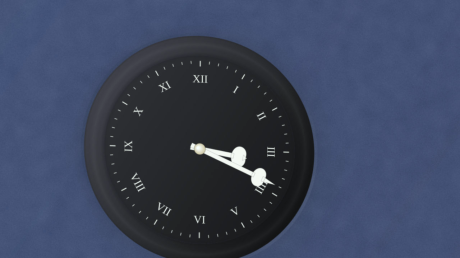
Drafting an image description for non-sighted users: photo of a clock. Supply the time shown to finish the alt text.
3:19
